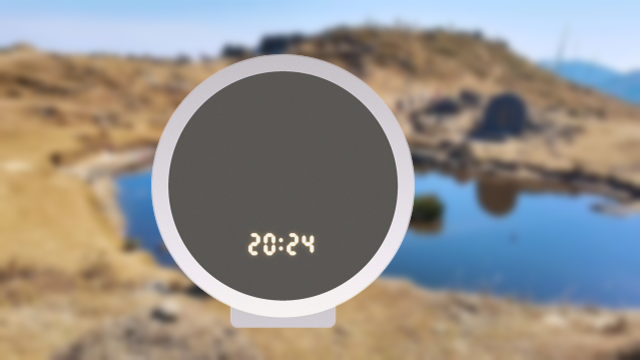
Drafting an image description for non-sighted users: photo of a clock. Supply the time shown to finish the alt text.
20:24
